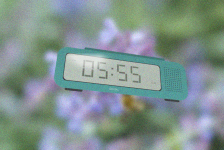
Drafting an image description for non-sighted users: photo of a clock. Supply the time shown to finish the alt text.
5:55
